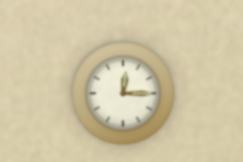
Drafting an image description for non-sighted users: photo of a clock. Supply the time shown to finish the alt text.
12:15
